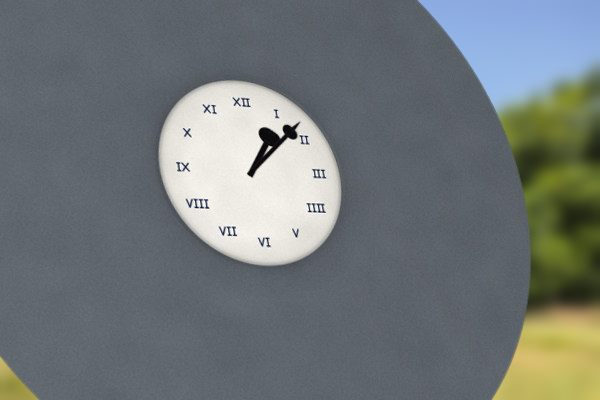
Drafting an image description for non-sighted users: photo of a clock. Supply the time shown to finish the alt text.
1:08
